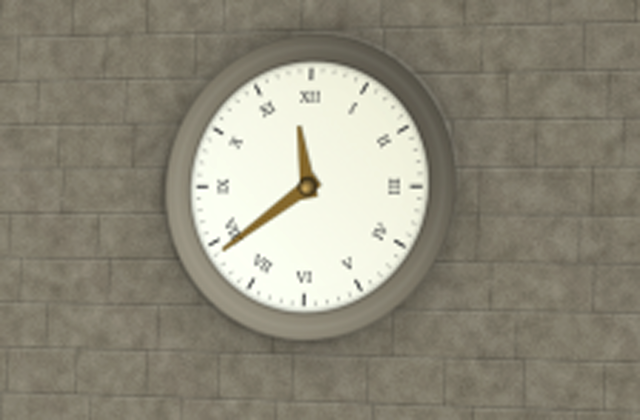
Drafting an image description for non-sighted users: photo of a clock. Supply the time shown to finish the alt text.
11:39
